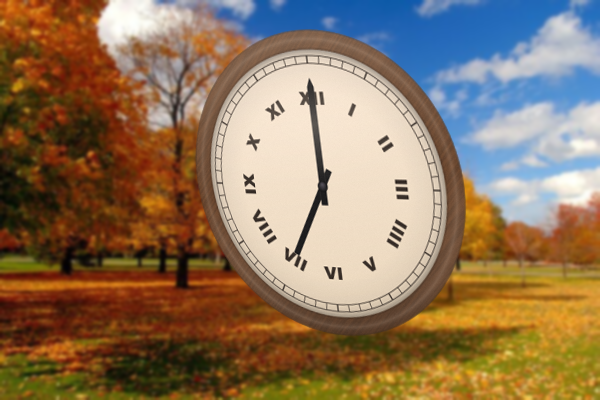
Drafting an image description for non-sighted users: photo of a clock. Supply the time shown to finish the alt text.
7:00
